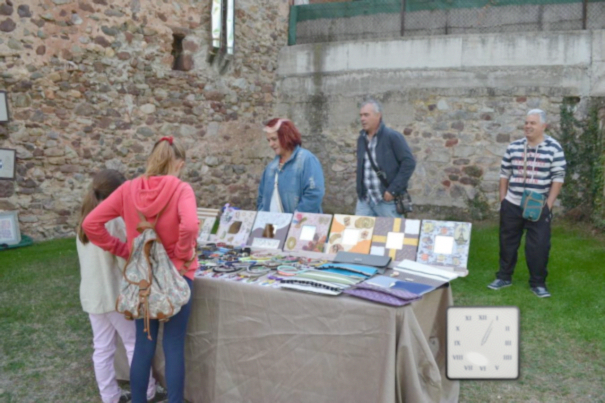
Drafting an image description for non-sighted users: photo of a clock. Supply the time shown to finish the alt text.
1:04
